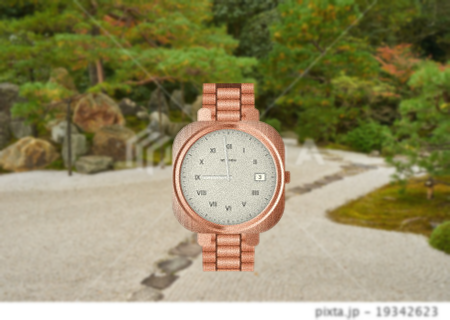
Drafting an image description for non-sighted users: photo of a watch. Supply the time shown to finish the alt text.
8:59
